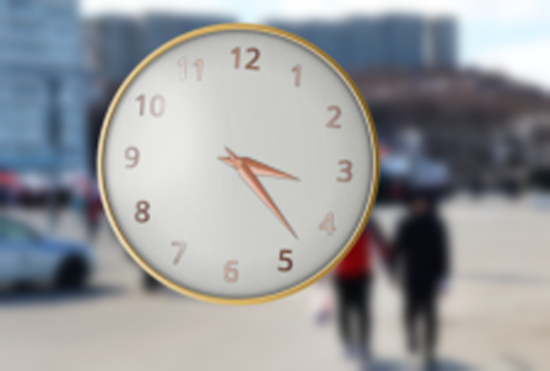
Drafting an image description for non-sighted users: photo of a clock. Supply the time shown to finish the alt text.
3:23
